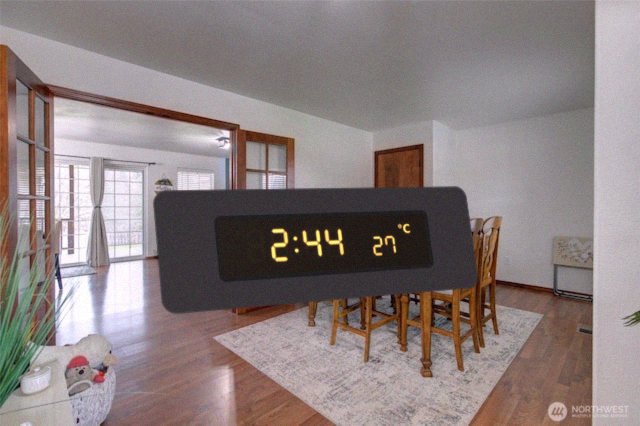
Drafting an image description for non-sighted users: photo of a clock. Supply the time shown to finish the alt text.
2:44
